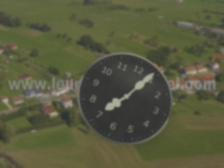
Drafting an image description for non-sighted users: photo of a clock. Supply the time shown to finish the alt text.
7:04
